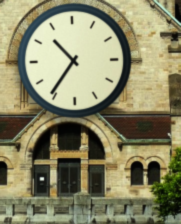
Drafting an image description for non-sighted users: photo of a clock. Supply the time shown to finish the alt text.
10:36
